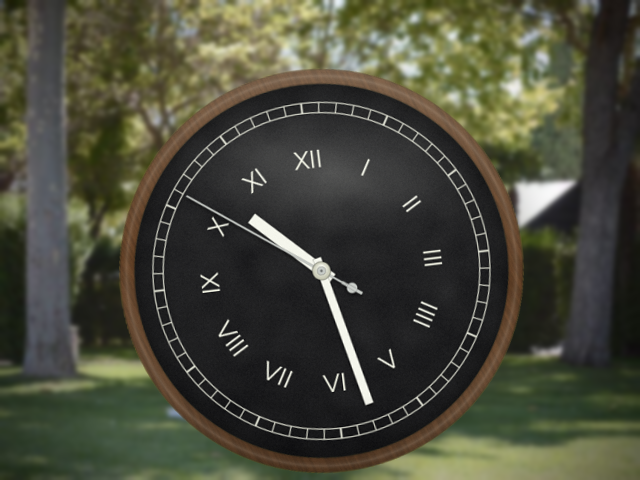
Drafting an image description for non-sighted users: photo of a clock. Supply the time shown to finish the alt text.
10:27:51
